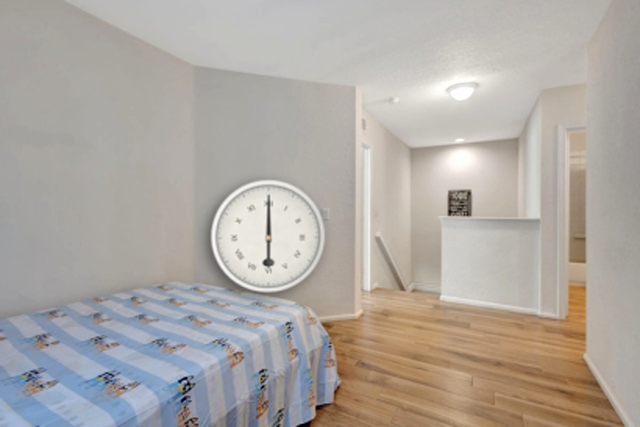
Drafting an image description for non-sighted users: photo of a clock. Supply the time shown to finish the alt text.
6:00
